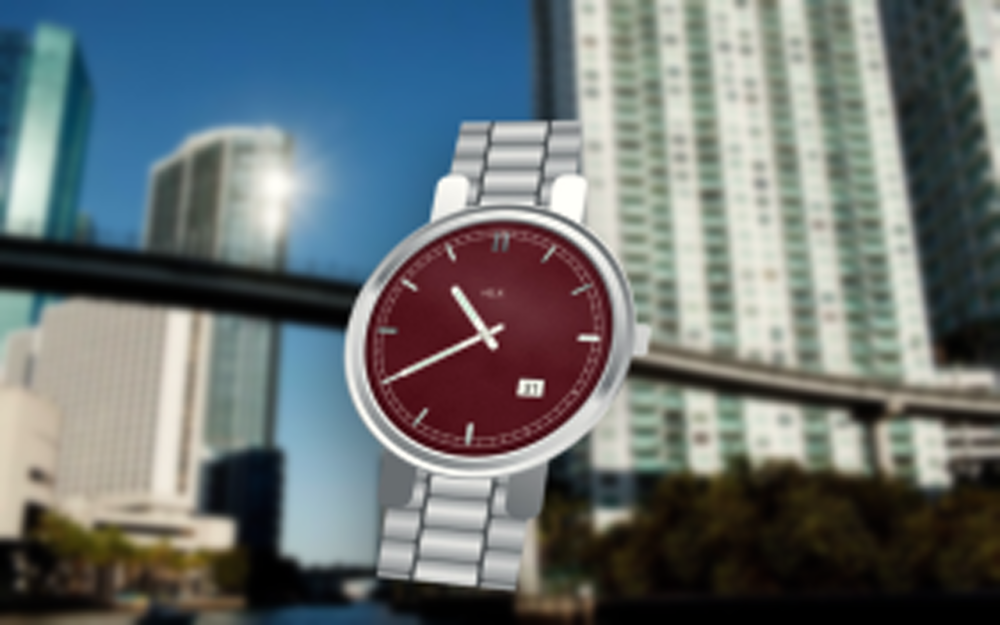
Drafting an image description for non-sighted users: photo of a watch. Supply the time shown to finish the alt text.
10:40
